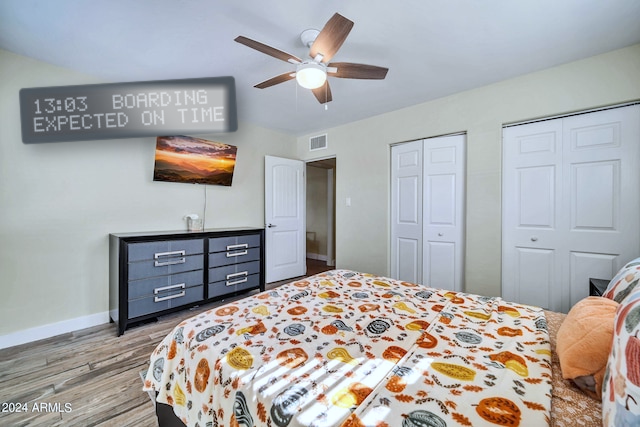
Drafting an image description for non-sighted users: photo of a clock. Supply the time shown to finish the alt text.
13:03
